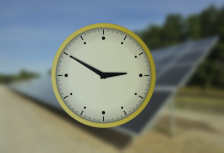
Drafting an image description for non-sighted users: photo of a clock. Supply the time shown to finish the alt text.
2:50
